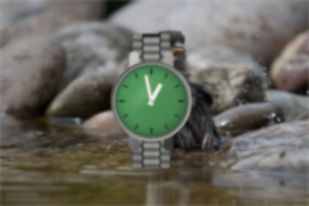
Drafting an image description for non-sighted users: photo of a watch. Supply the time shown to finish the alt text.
12:58
